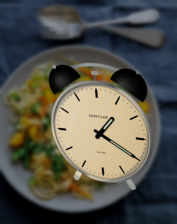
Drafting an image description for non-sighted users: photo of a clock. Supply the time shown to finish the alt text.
1:20
